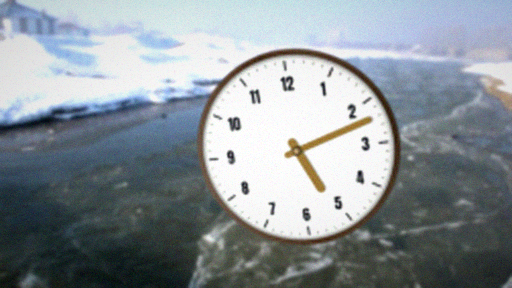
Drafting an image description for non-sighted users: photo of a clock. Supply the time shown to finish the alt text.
5:12
